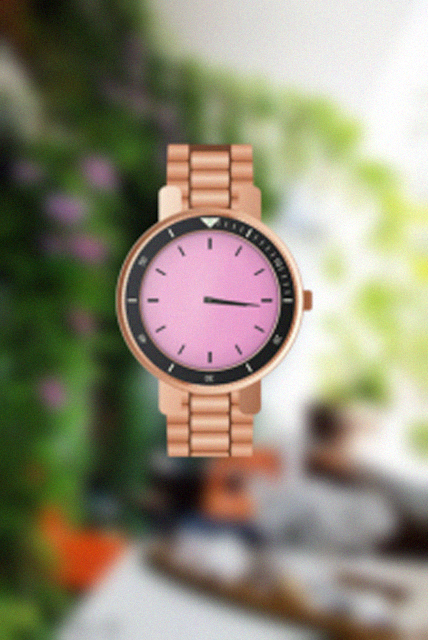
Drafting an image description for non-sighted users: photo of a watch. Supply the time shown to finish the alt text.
3:16
